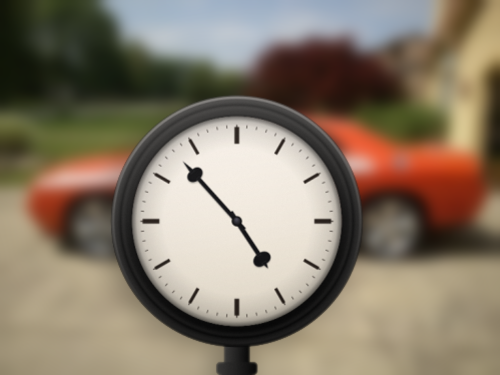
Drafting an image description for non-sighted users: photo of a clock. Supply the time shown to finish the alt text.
4:53
